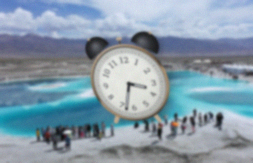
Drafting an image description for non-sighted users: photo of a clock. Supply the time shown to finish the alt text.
3:33
